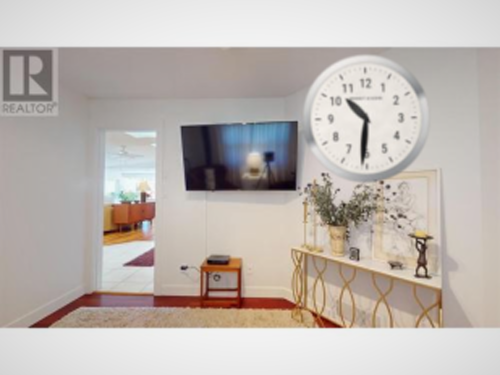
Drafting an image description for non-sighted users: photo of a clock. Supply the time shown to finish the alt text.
10:31
